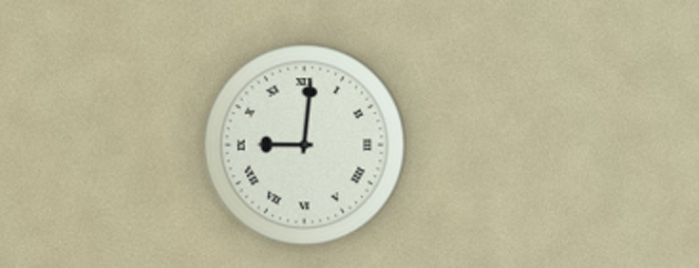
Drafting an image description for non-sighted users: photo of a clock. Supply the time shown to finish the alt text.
9:01
